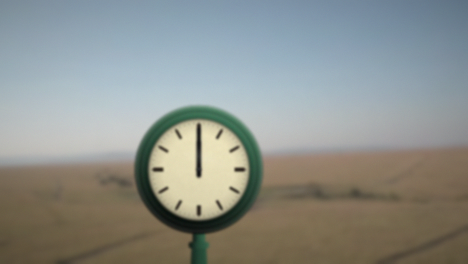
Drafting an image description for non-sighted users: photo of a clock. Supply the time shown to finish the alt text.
12:00
